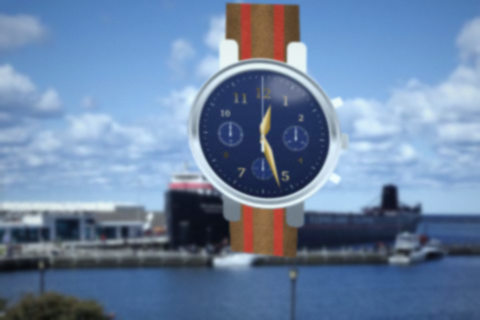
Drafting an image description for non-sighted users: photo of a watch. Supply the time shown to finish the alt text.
12:27
